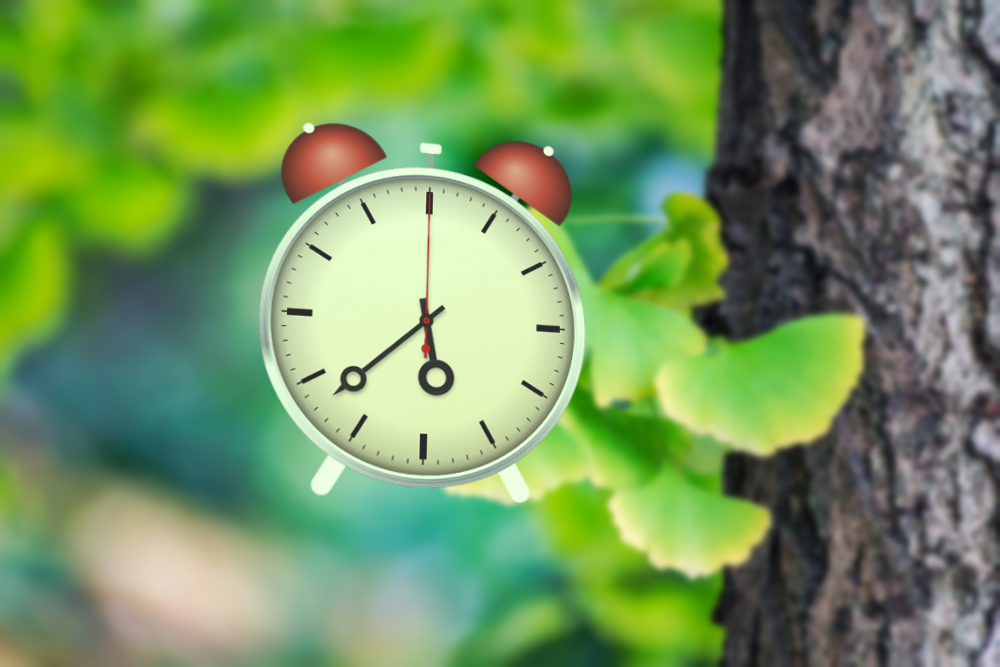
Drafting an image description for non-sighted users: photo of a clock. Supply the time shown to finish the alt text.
5:38:00
